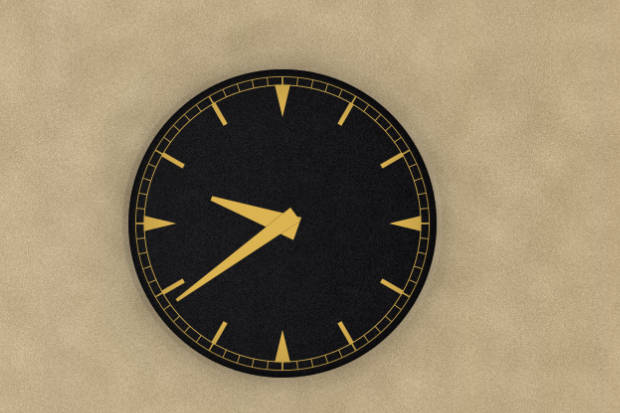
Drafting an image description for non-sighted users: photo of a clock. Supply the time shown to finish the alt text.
9:39
